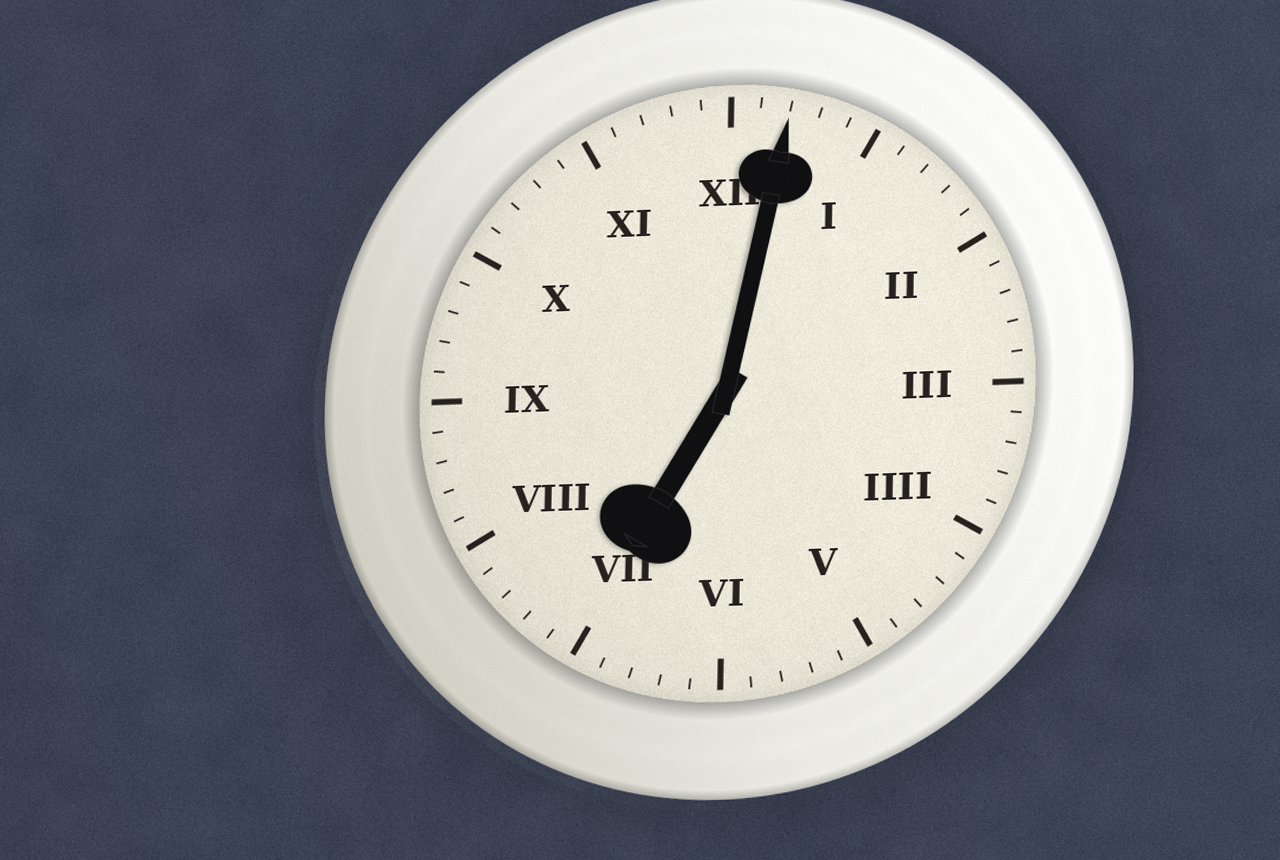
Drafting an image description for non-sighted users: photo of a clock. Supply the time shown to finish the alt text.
7:02
